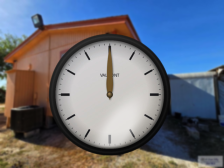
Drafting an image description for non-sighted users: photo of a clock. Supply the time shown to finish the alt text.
12:00
